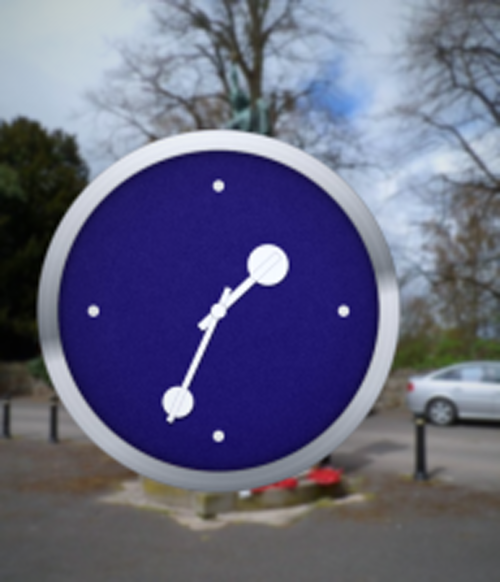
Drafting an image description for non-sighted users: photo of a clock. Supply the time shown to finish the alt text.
1:34
